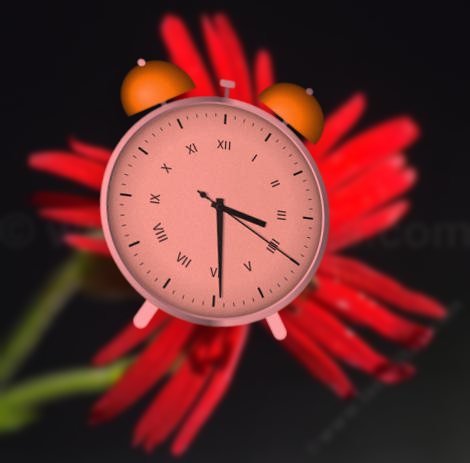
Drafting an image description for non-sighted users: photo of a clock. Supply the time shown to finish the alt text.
3:29:20
